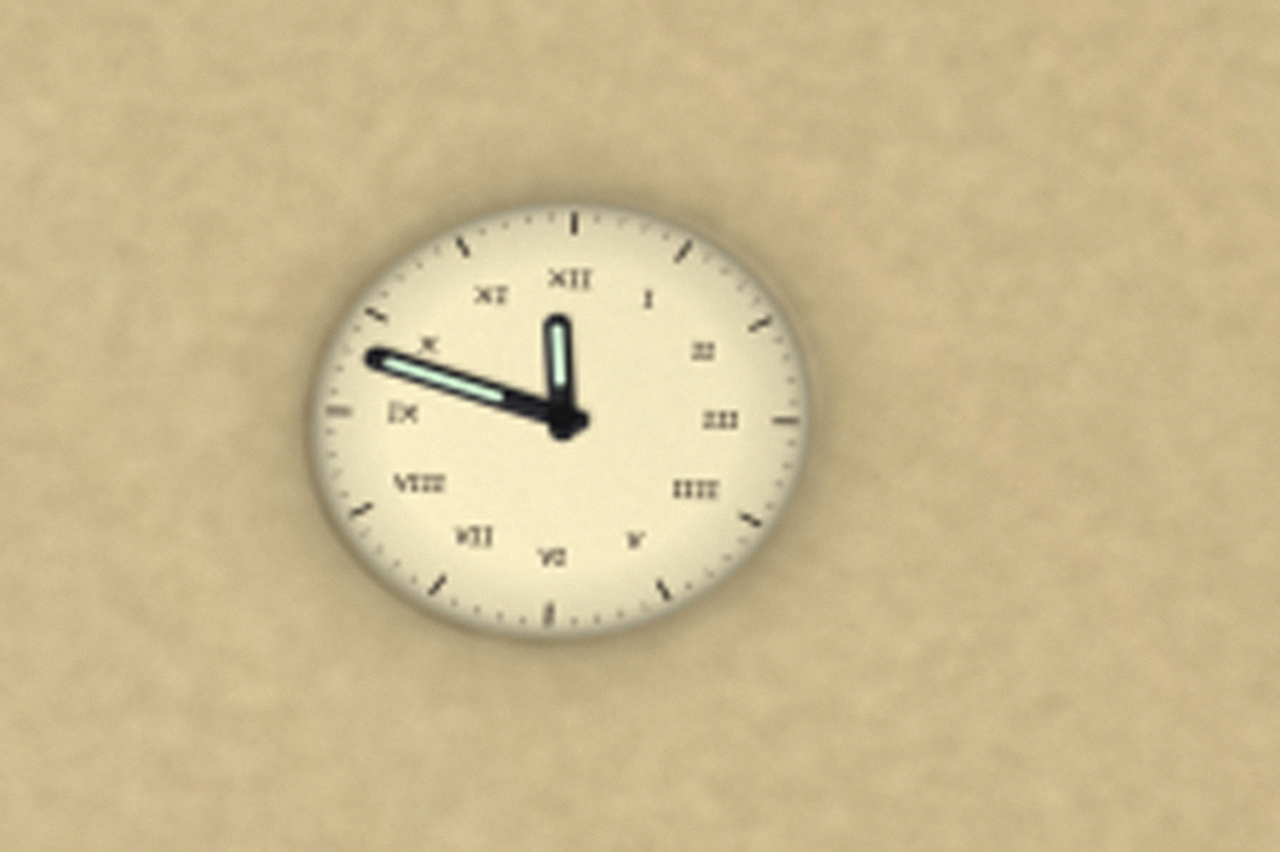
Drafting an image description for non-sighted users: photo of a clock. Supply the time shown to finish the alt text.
11:48
